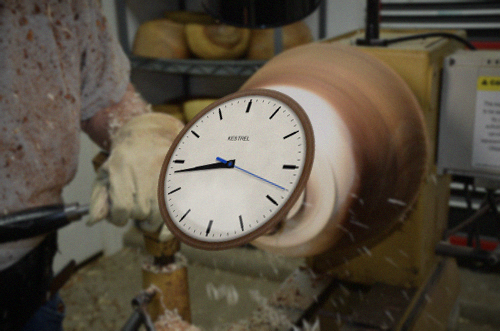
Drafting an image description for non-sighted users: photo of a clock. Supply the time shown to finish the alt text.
8:43:18
